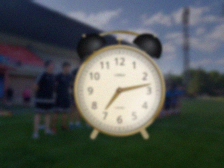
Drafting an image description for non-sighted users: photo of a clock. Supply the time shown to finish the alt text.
7:13
